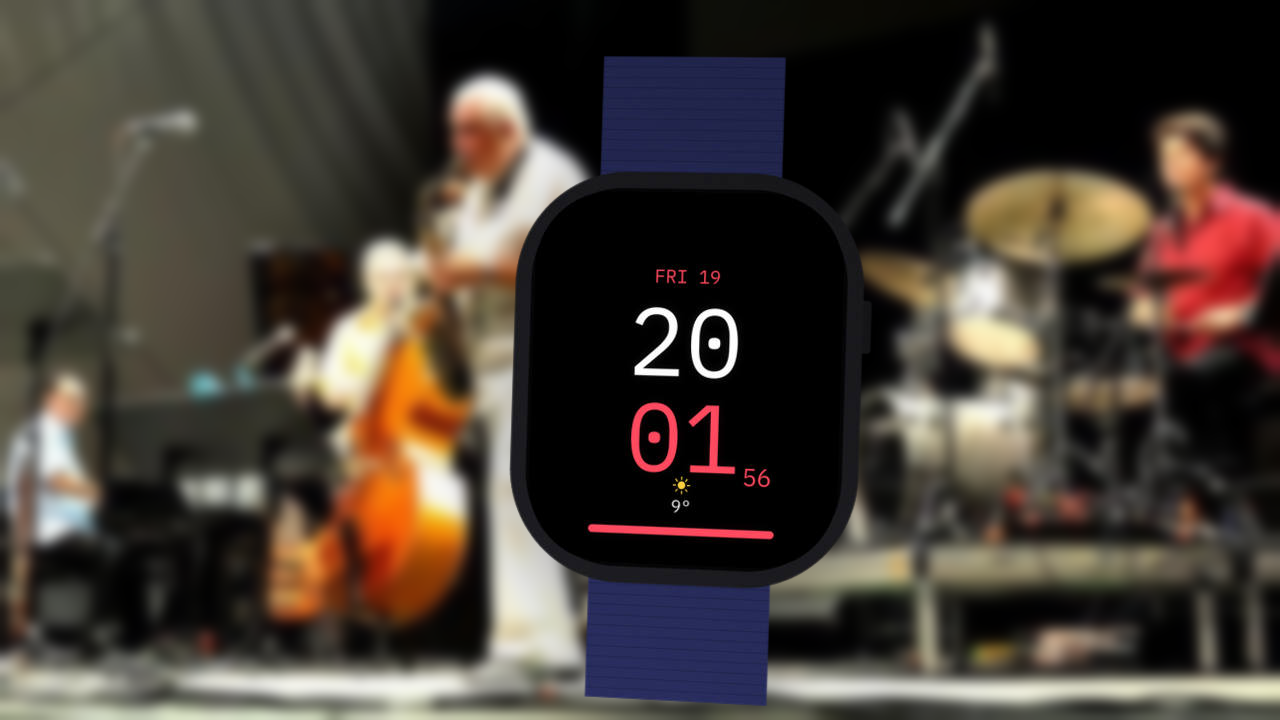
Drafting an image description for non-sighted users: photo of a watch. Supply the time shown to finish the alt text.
20:01:56
